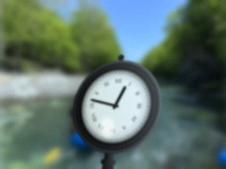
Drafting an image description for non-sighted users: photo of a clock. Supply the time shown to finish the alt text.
12:47
